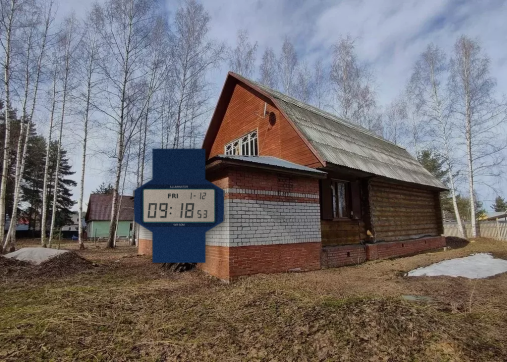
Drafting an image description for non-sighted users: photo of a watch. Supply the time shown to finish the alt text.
9:18:53
